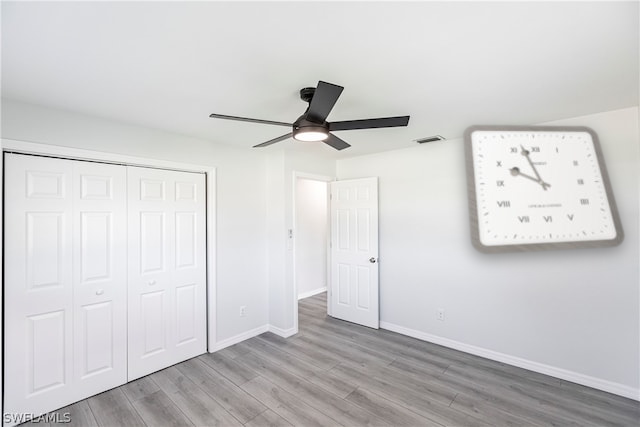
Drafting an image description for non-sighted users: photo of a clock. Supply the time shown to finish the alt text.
9:57
